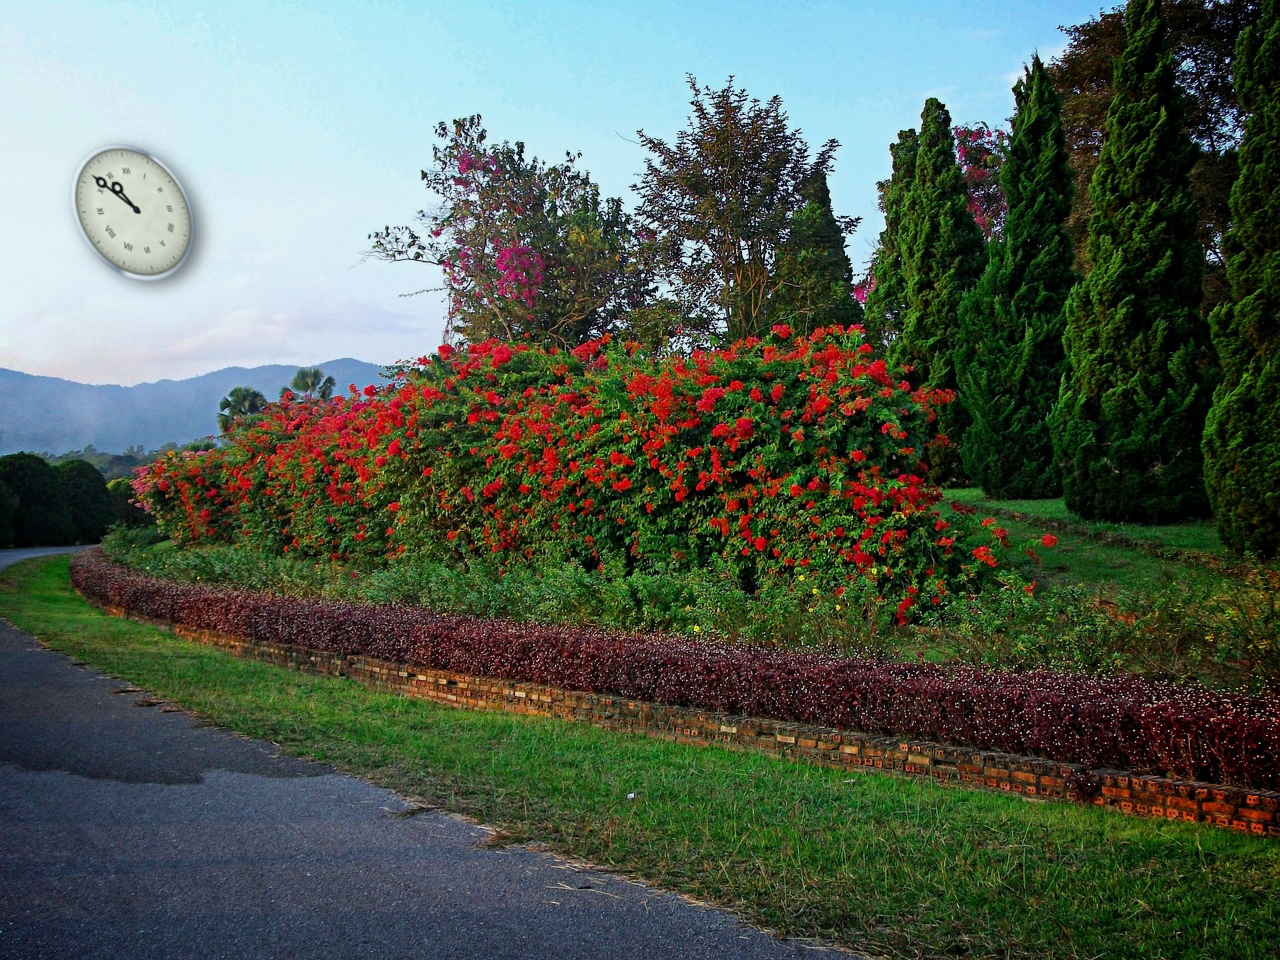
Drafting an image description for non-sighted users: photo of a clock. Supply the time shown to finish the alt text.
10:52
